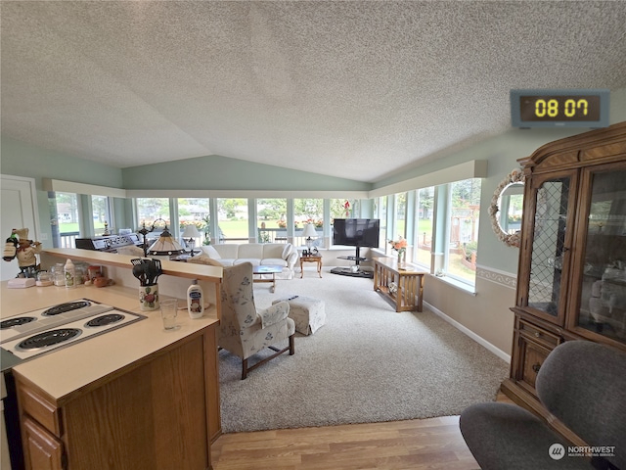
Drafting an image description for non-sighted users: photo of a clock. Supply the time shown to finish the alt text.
8:07
